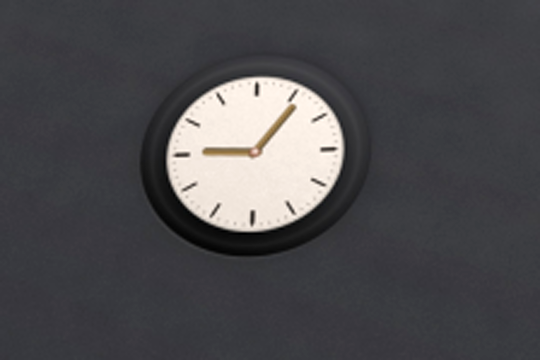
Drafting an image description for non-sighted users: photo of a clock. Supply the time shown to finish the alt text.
9:06
